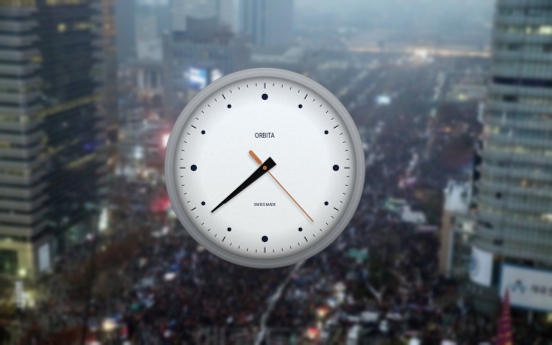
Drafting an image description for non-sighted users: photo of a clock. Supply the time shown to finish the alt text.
7:38:23
